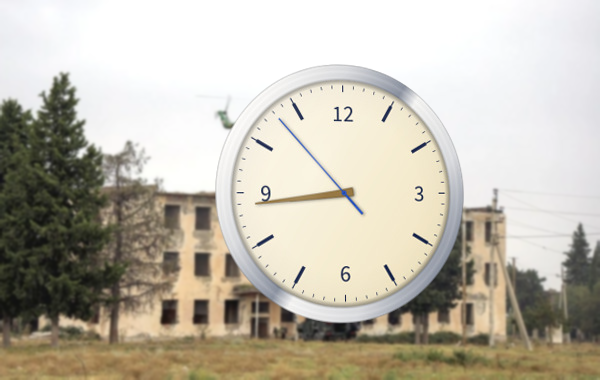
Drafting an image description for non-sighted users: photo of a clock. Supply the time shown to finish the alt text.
8:43:53
